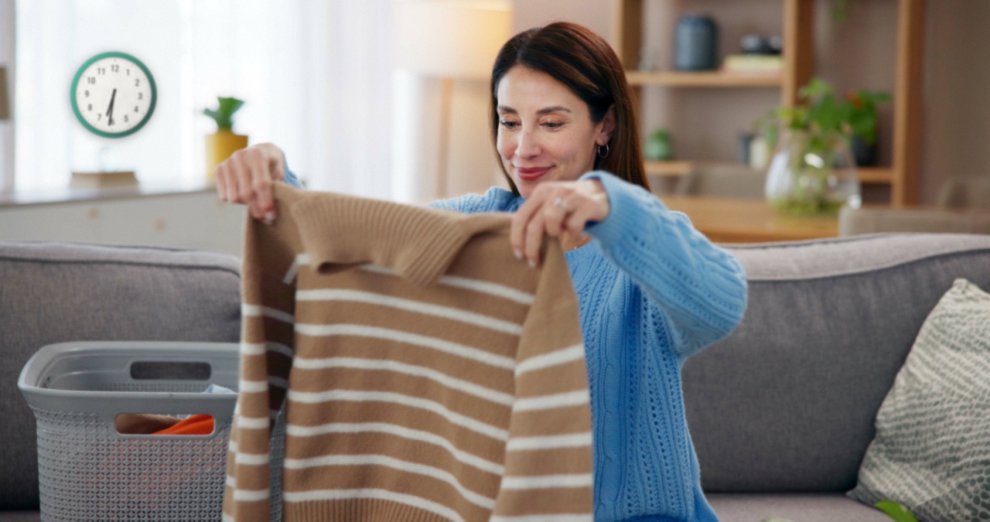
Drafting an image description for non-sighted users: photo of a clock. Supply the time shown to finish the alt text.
6:31
